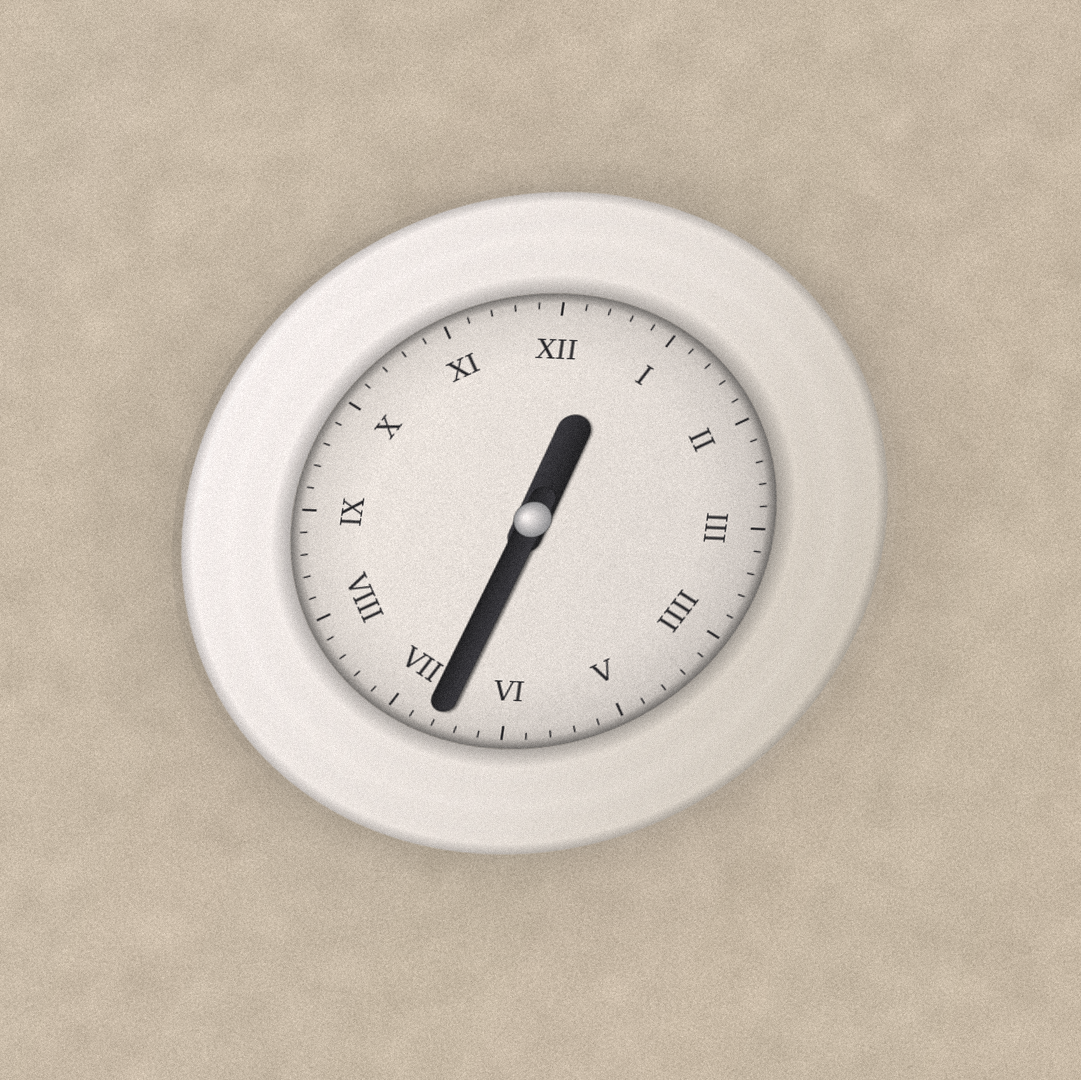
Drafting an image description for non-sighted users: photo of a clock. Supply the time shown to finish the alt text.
12:33
